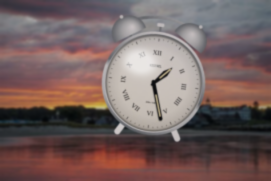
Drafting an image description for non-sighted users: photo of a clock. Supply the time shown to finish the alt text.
1:27
